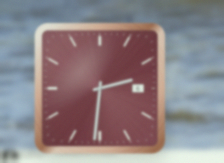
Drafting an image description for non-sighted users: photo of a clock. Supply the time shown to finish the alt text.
2:31
